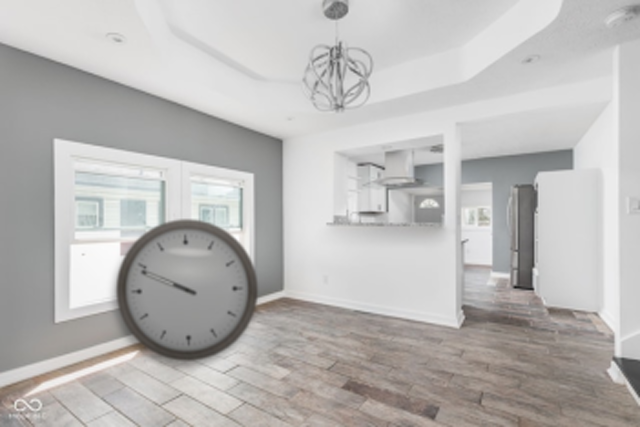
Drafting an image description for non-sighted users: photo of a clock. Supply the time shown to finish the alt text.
9:49
